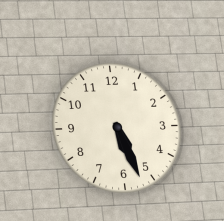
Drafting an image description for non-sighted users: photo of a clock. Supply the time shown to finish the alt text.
5:27
